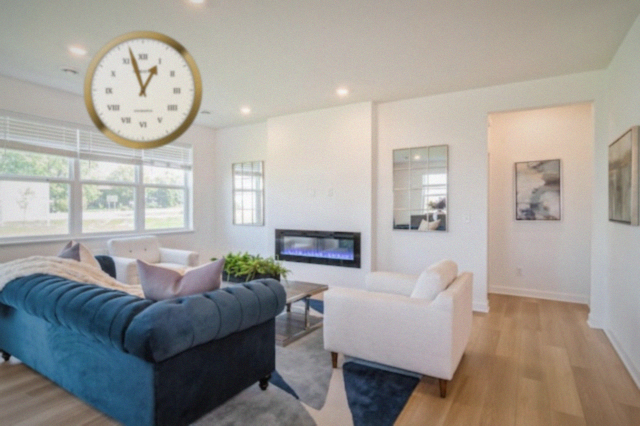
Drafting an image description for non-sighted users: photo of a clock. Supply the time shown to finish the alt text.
12:57
